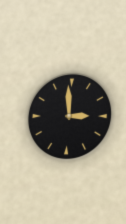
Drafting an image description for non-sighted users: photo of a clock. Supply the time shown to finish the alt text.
2:59
